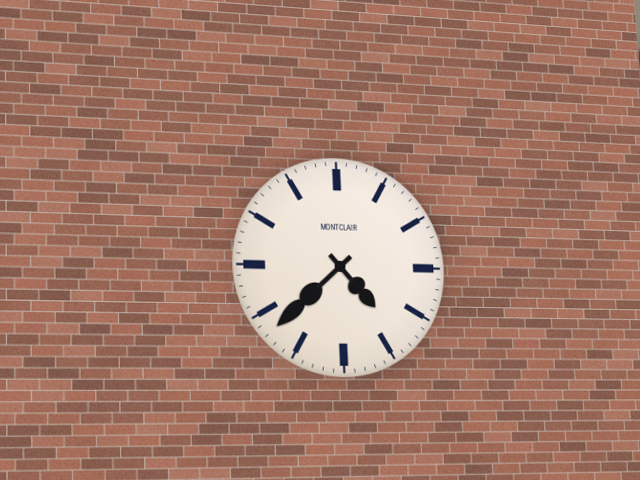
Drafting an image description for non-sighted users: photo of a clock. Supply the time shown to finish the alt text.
4:38
